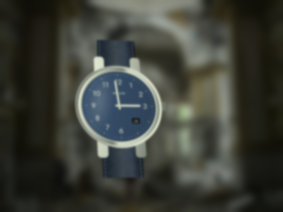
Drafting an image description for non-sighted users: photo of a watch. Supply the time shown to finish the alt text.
2:59
